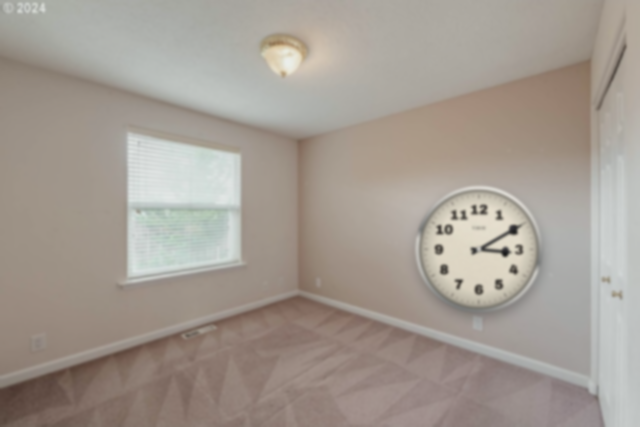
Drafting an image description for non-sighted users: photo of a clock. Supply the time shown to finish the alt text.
3:10
